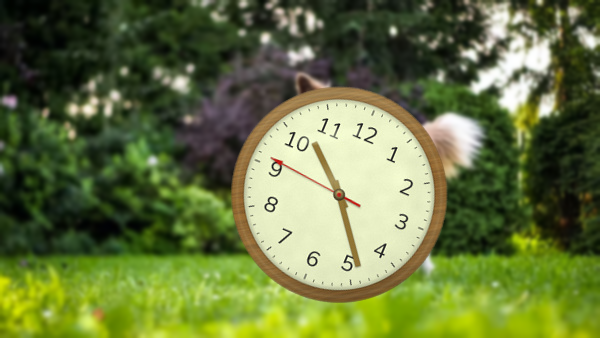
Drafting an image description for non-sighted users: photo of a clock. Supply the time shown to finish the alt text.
10:23:46
